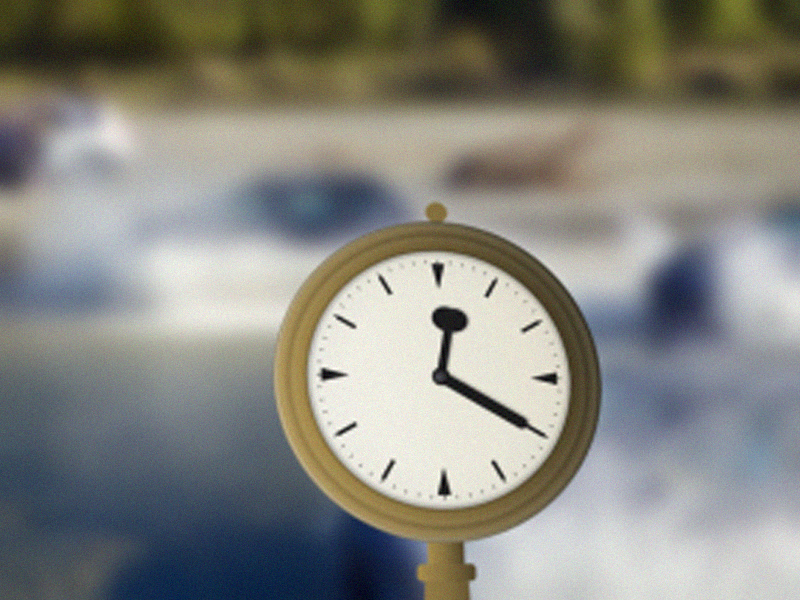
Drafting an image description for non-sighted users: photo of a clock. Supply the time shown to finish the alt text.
12:20
